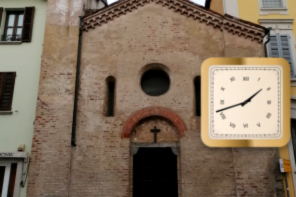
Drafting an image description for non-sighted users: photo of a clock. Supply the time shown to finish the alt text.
1:42
